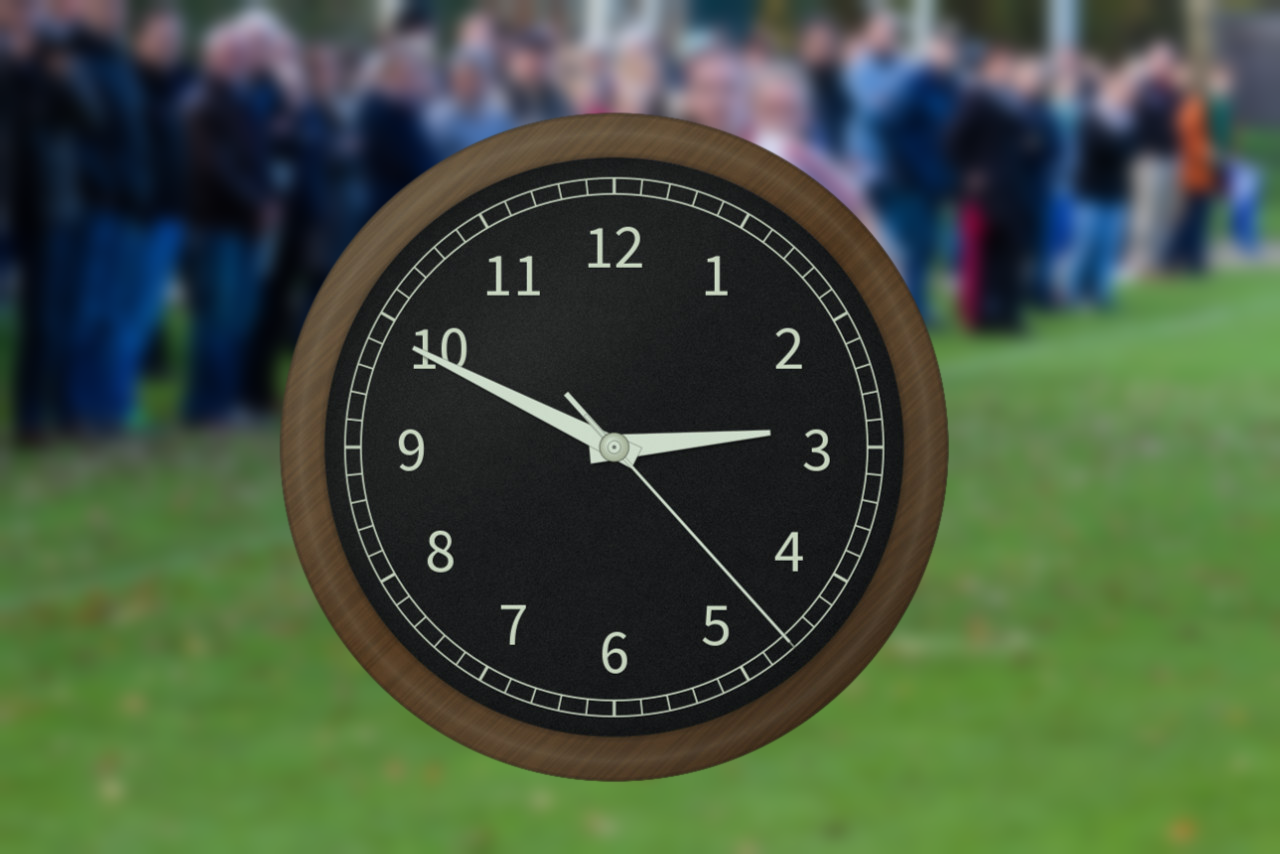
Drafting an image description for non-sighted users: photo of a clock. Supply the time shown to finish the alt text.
2:49:23
